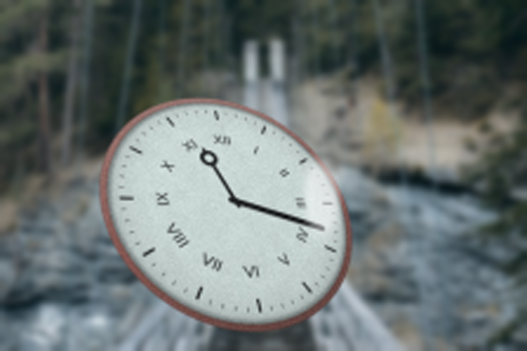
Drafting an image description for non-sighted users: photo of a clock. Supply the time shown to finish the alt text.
11:18
